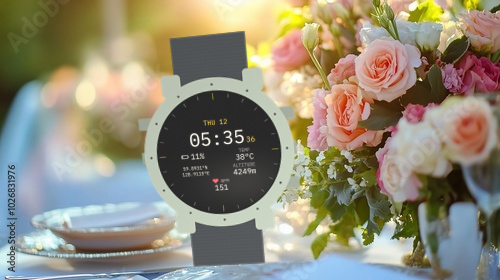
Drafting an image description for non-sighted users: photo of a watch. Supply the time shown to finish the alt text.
5:35:36
